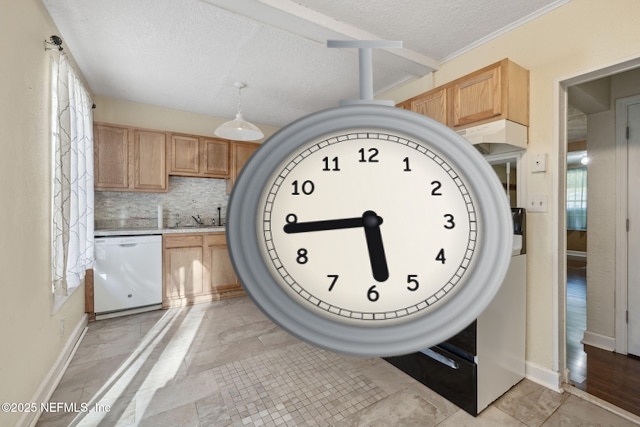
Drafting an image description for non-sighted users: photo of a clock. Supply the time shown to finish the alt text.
5:44
